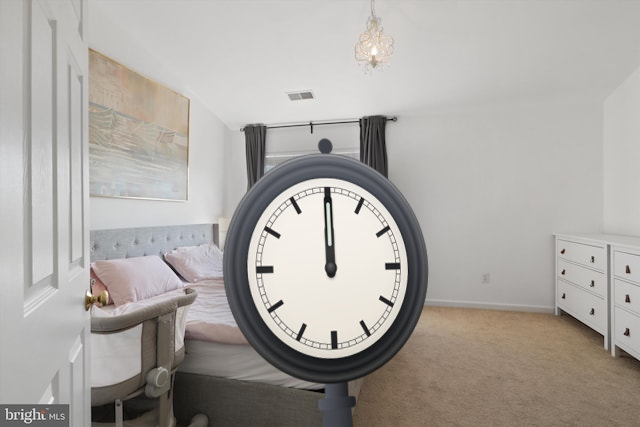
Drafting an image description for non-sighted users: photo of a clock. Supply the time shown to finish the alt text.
12:00
